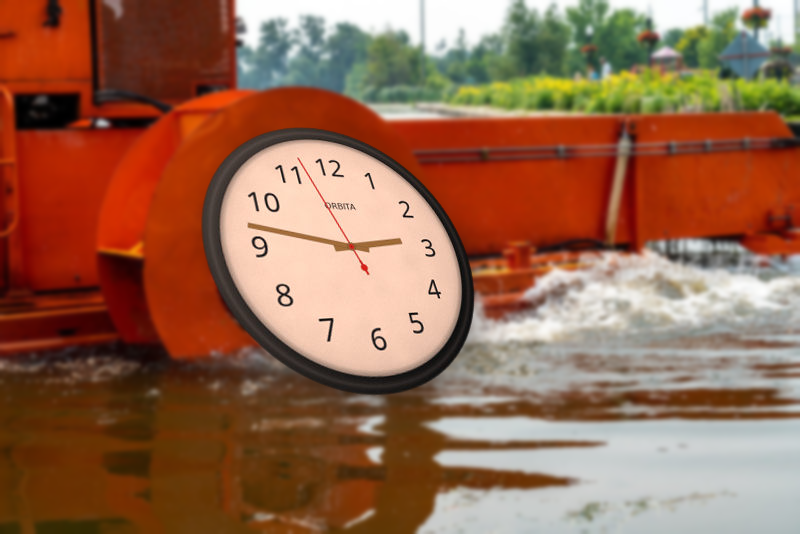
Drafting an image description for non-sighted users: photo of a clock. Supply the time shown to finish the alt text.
2:46:57
